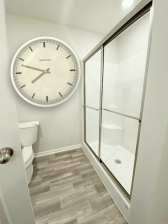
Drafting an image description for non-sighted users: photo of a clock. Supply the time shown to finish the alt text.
7:48
